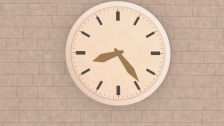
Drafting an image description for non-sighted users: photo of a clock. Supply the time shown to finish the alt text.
8:24
